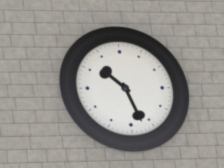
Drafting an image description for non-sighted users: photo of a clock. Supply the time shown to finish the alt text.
10:27
